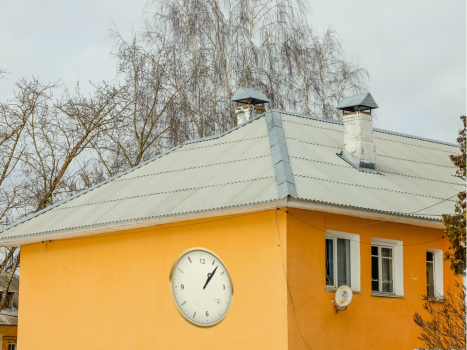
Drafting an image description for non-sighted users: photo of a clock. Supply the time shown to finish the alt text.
1:07
